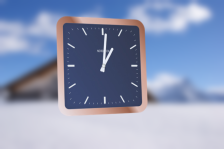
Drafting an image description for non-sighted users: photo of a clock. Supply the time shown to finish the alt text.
1:01
